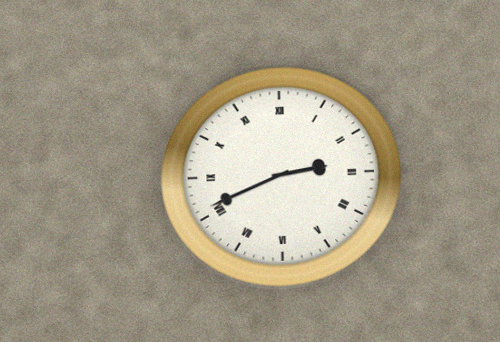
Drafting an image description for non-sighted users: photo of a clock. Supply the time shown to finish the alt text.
2:41
